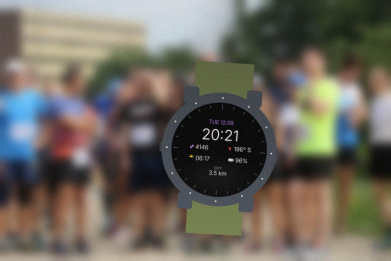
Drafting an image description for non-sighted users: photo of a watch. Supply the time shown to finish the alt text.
20:21
